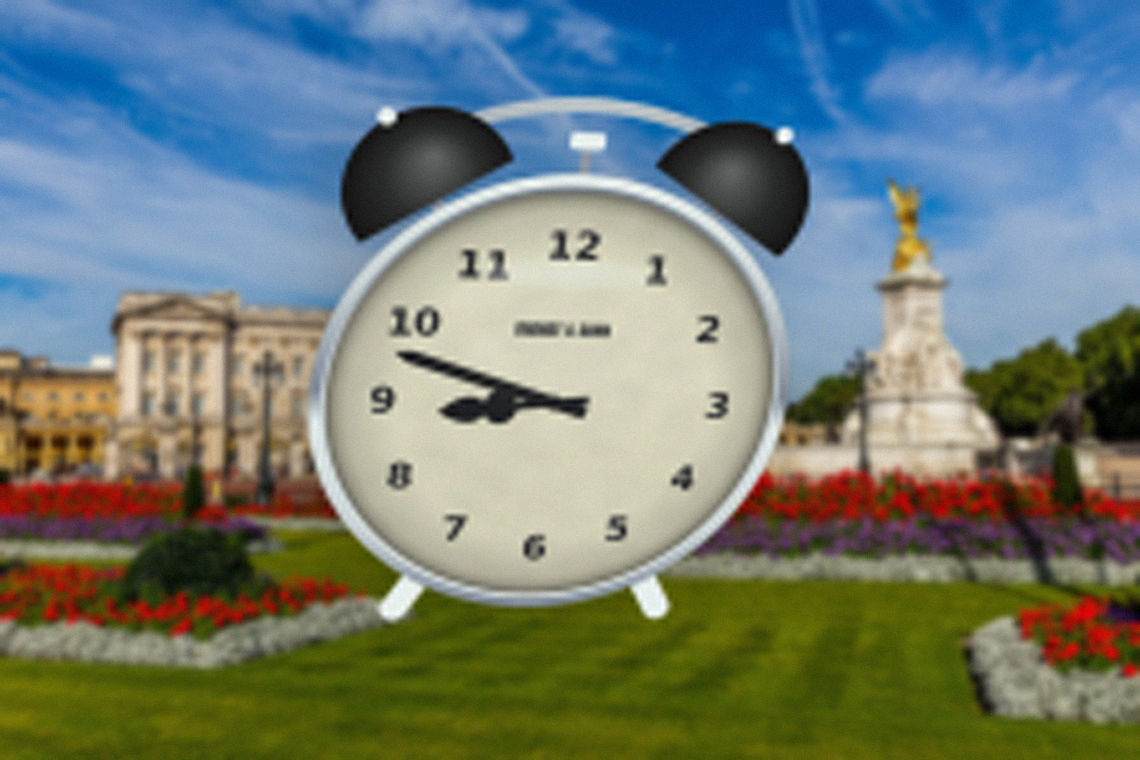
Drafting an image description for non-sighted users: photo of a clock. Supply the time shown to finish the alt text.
8:48
